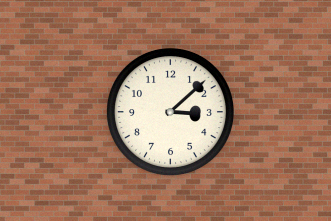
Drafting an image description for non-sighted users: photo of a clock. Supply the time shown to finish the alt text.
3:08
